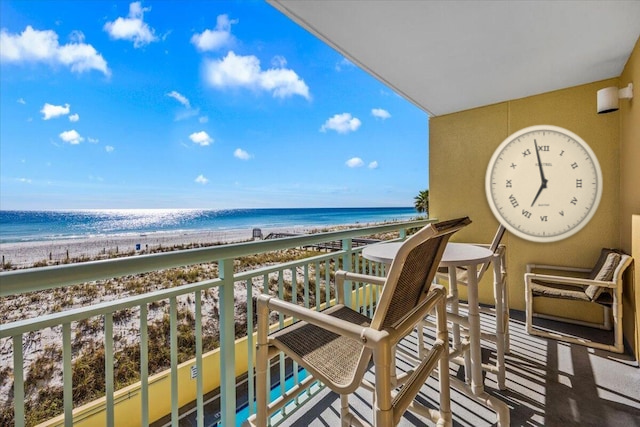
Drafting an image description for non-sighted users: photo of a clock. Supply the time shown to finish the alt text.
6:58
